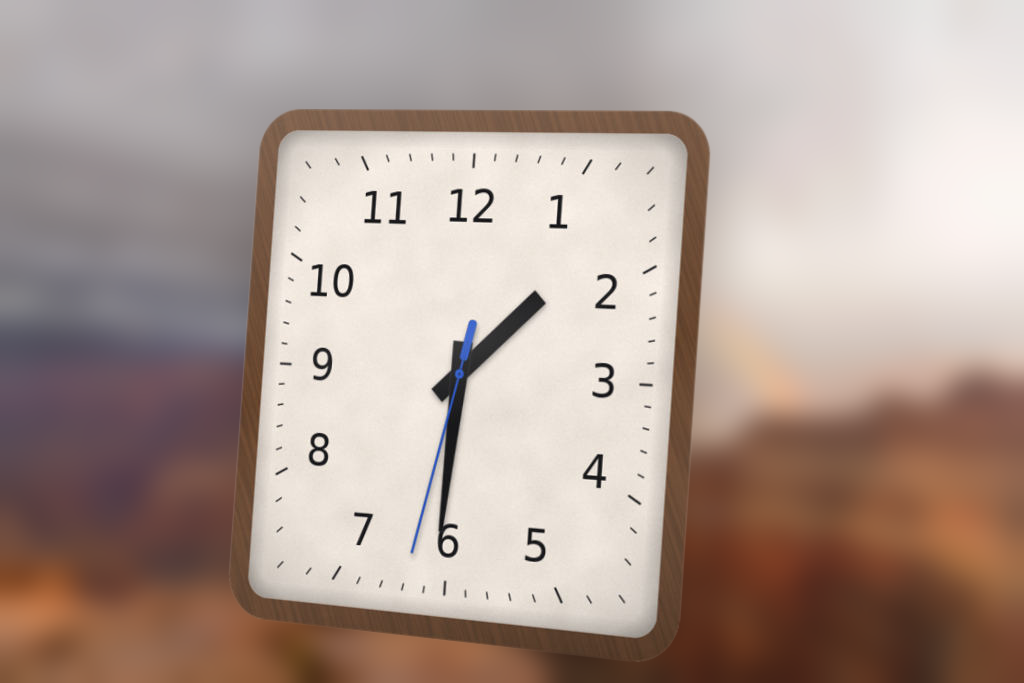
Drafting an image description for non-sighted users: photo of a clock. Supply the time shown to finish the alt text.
1:30:32
